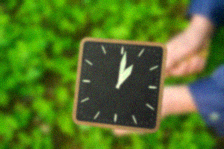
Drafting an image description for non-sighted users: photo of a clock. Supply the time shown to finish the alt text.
1:01
